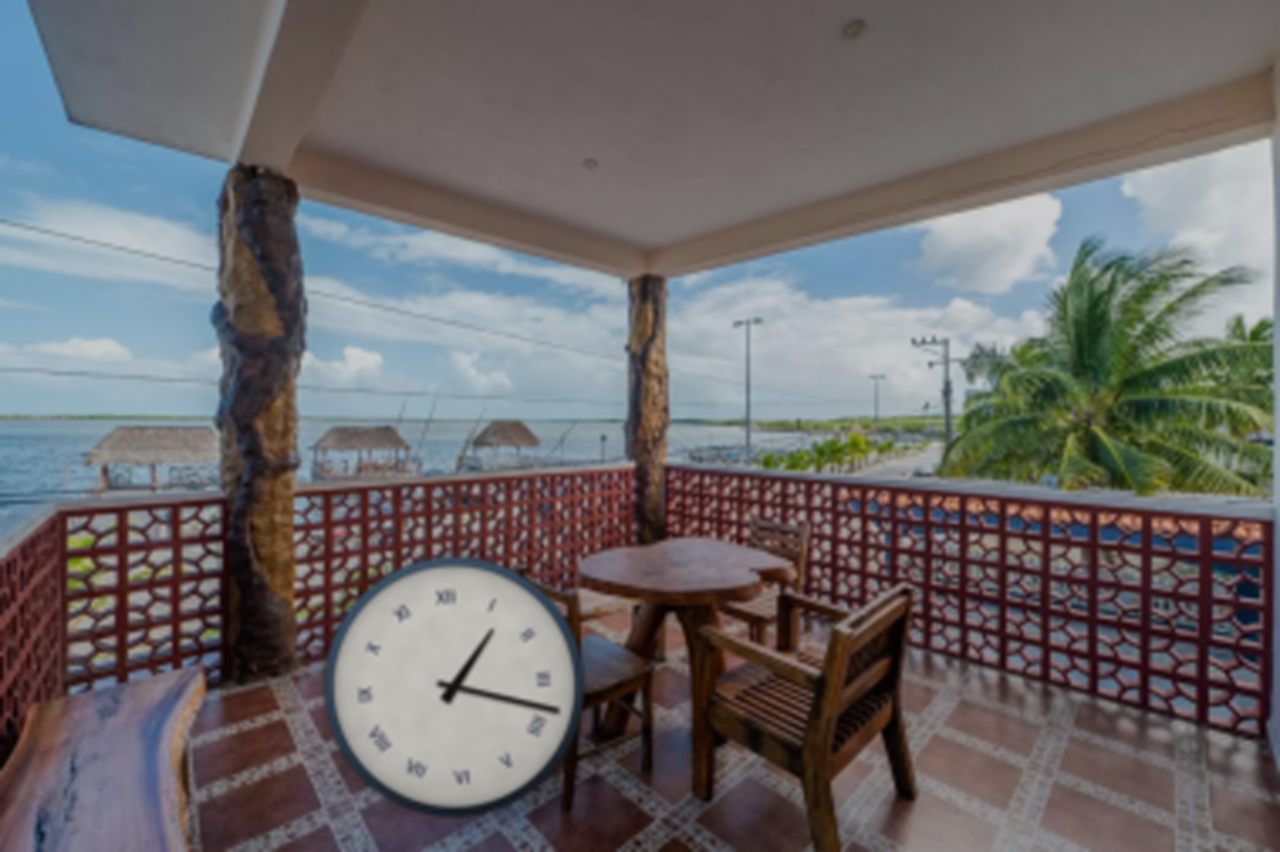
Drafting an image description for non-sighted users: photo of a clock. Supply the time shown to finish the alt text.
1:18
